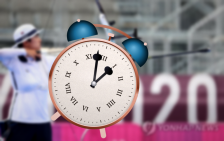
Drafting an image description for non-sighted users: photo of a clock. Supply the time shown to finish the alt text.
12:58
